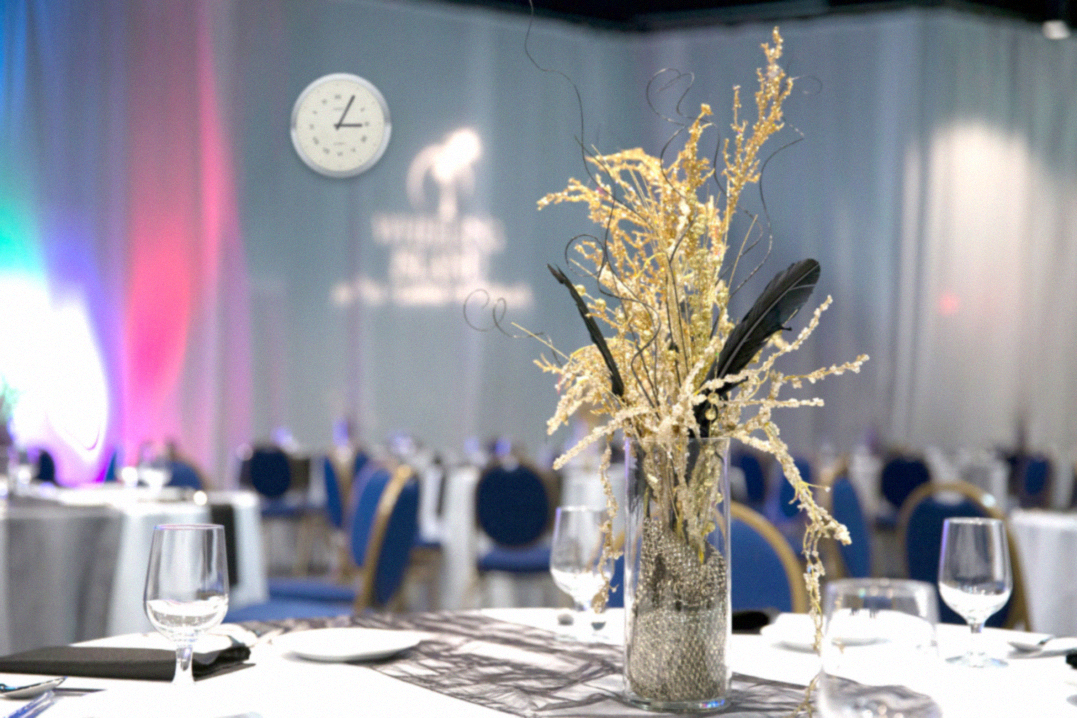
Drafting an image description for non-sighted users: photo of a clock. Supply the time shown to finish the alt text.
3:05
